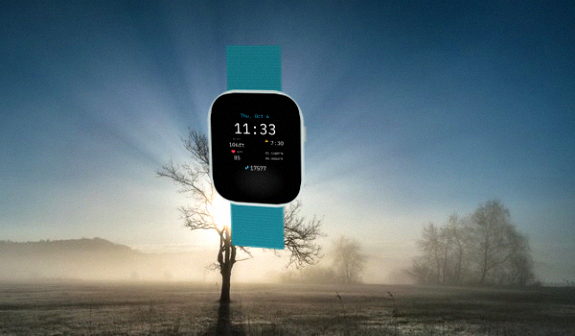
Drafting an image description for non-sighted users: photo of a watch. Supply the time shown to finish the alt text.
11:33
